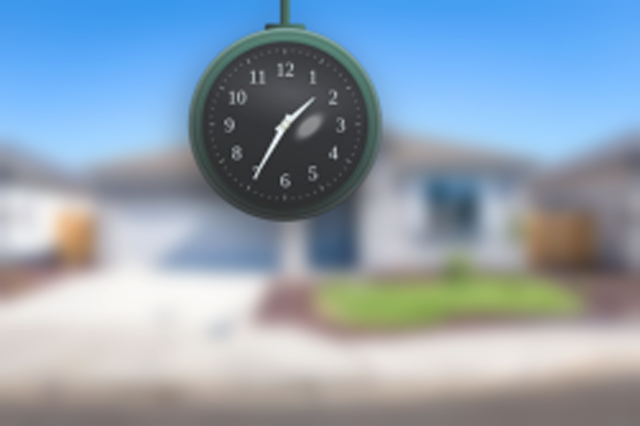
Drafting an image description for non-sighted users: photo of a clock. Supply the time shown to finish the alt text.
1:35
